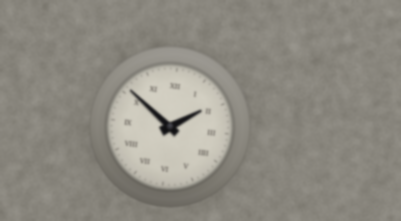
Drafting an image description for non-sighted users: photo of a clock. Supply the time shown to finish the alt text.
1:51
